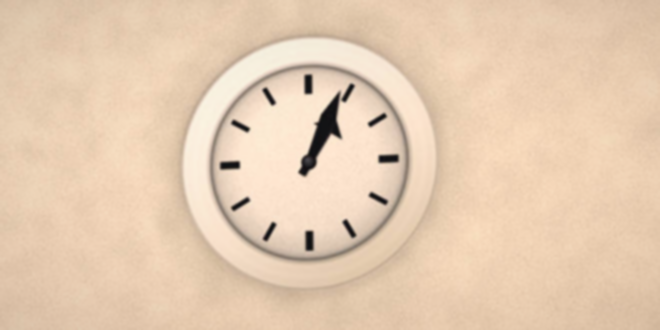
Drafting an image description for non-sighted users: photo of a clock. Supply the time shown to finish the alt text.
1:04
